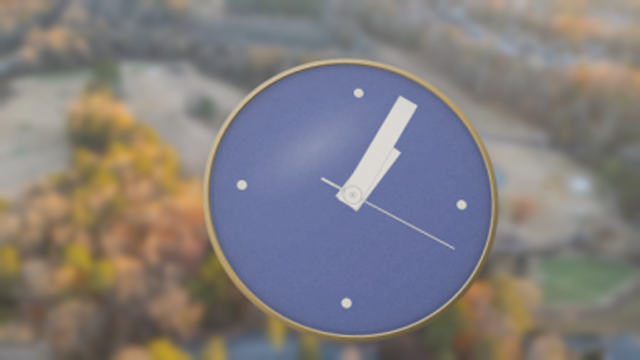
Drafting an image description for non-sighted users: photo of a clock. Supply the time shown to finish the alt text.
1:04:19
